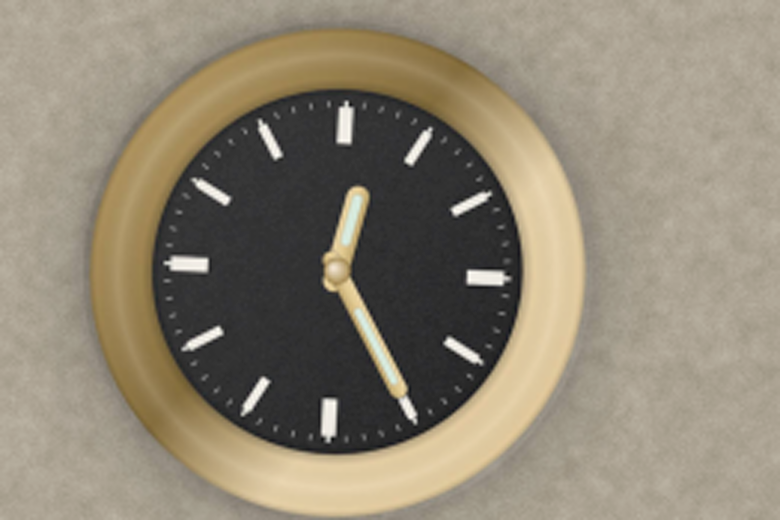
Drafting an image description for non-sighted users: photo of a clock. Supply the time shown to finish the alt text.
12:25
